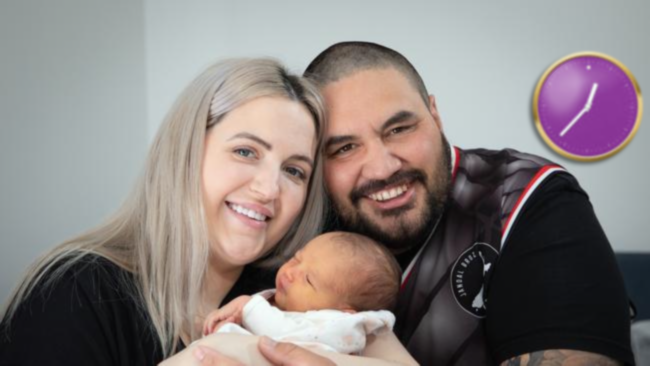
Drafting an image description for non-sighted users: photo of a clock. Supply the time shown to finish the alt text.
12:37
